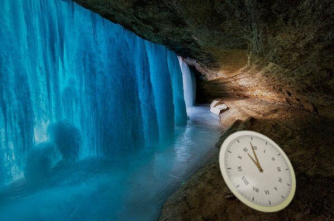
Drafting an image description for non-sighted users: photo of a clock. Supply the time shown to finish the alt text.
10:59
